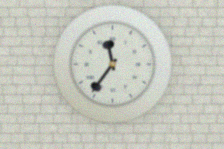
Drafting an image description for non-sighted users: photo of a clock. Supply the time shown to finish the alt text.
11:36
